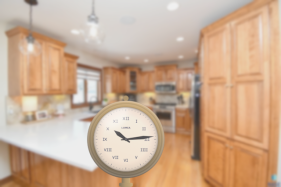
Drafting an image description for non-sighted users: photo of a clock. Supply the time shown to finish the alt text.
10:14
